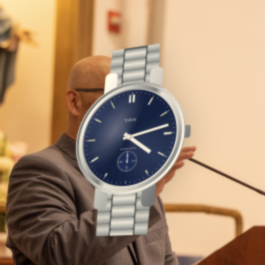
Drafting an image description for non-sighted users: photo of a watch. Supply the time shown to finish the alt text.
4:13
